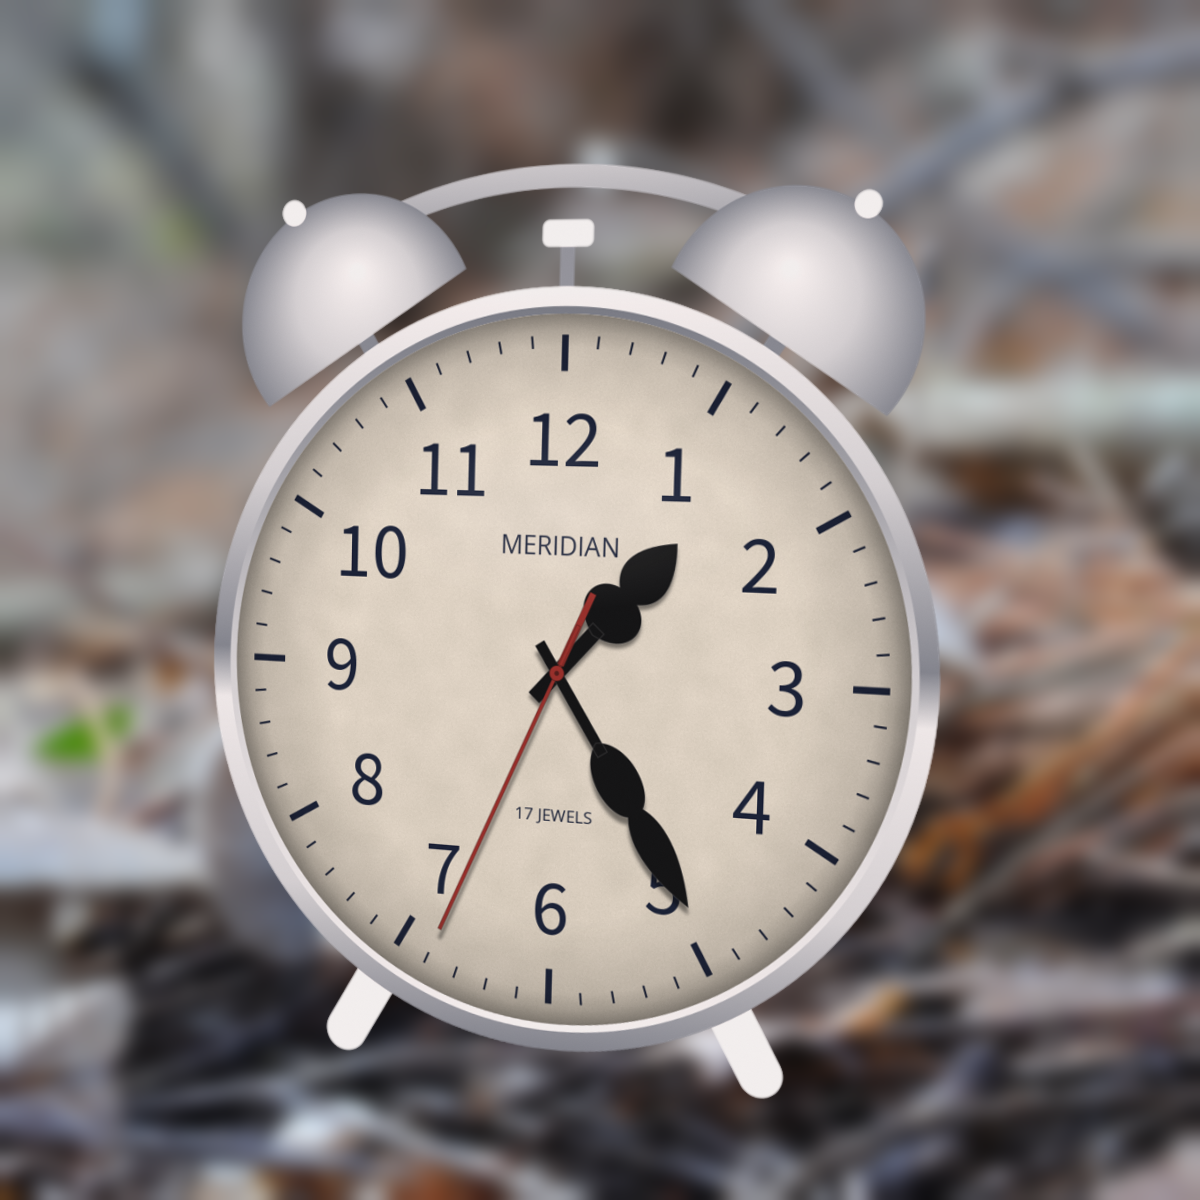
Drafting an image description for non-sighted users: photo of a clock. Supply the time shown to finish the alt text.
1:24:34
